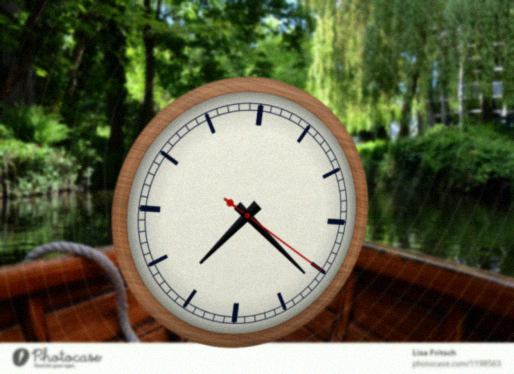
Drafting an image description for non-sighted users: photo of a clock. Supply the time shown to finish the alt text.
7:21:20
